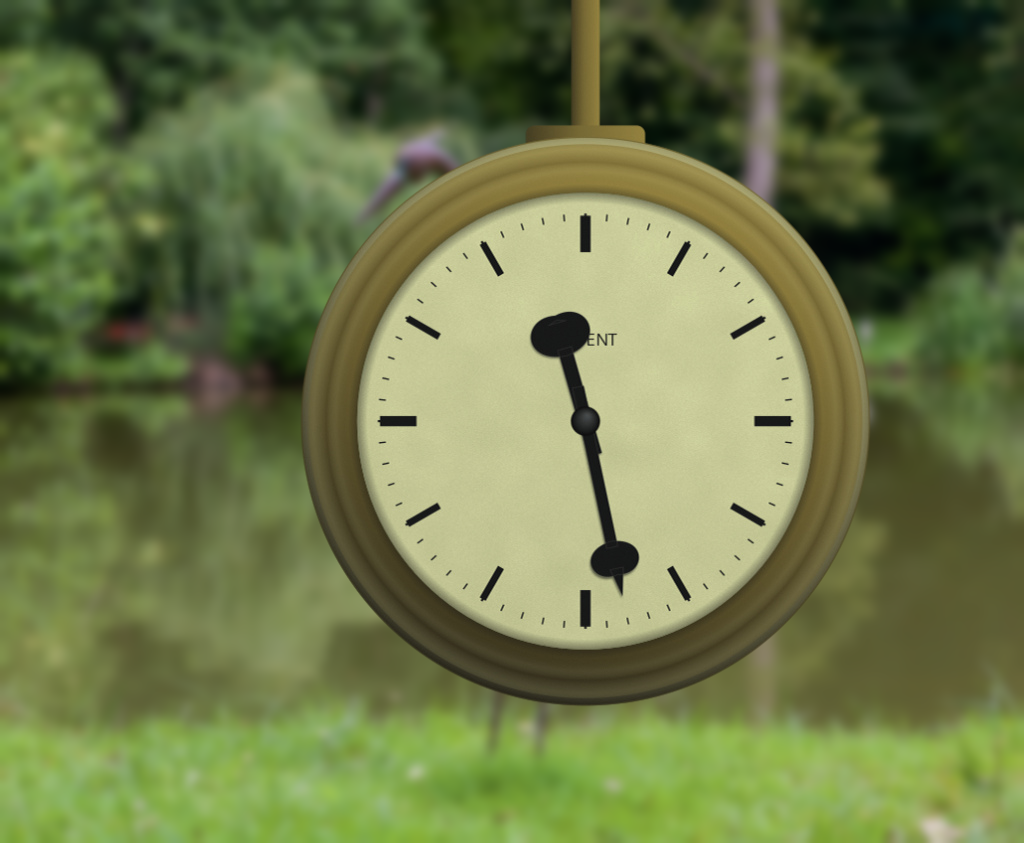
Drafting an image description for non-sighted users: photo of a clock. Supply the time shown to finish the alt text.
11:28
